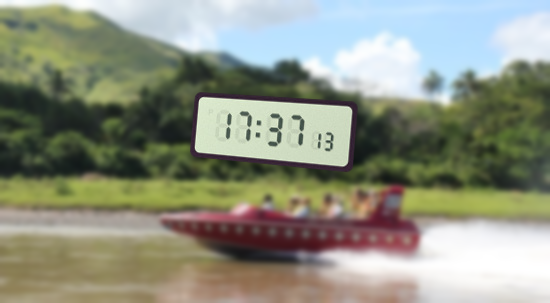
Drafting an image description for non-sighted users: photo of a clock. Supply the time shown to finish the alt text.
17:37:13
